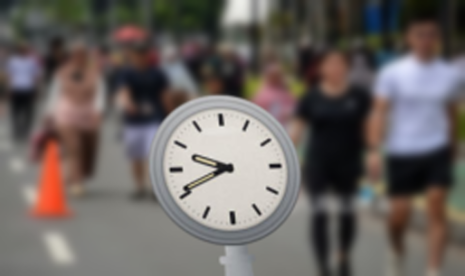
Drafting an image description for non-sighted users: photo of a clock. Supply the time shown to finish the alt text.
9:41
